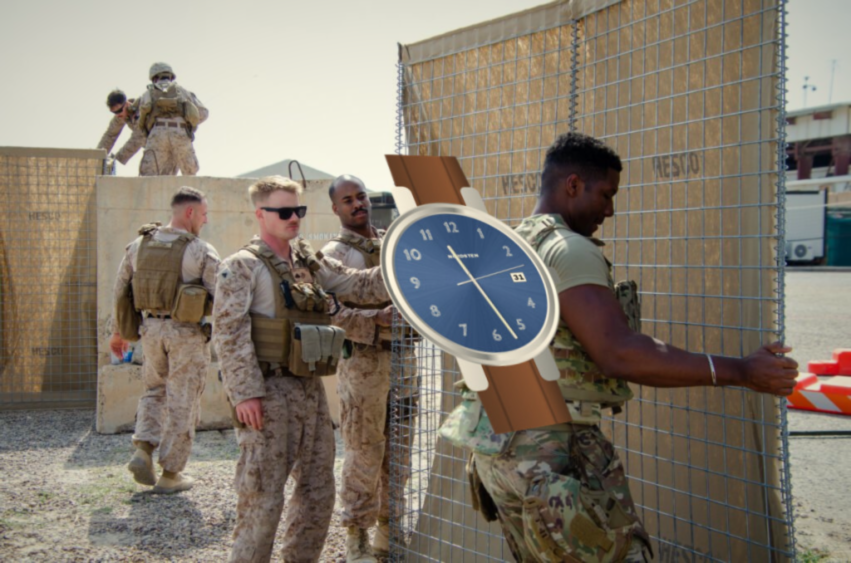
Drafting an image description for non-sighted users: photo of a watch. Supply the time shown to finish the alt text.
11:27:13
